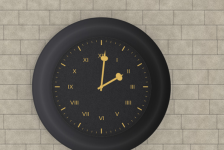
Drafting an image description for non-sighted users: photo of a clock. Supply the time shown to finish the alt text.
2:01
